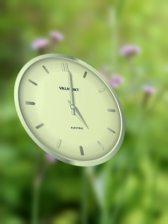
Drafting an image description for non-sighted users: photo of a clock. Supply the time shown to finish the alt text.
5:01
